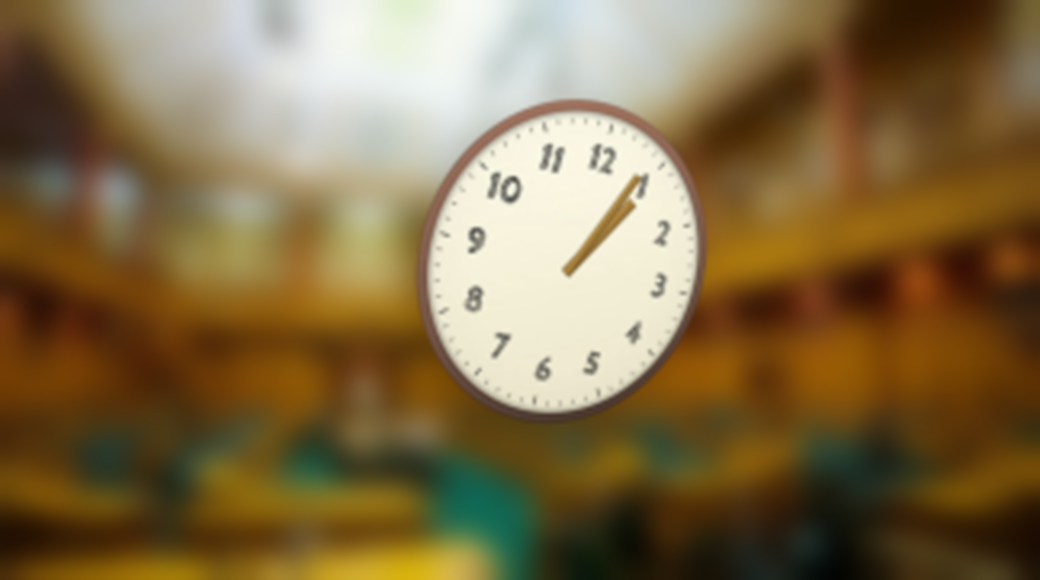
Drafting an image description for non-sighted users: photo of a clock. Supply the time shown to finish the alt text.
1:04
